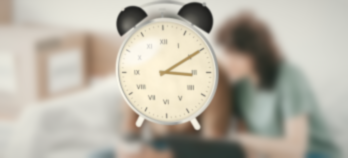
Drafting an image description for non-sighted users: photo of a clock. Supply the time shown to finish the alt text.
3:10
